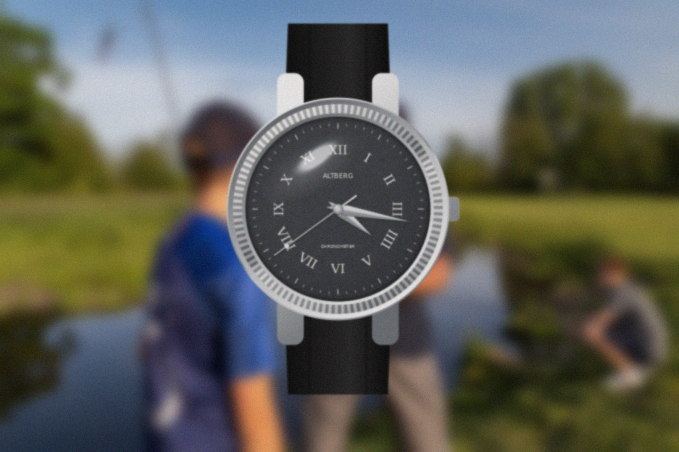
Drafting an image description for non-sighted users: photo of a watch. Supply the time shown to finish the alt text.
4:16:39
